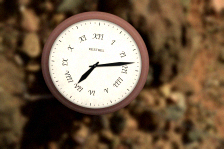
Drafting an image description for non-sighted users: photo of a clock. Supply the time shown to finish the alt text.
7:13
